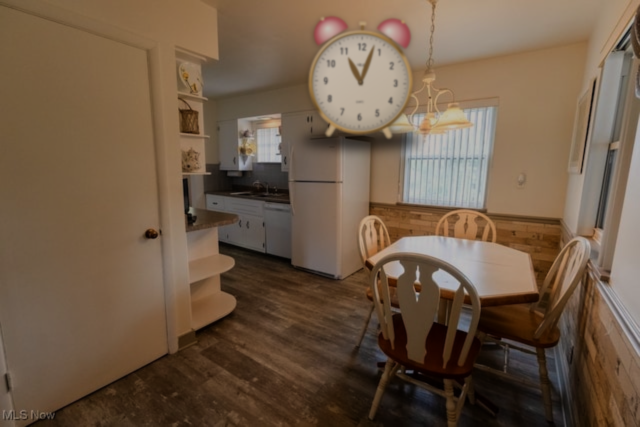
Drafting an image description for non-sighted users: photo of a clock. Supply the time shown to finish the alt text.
11:03
